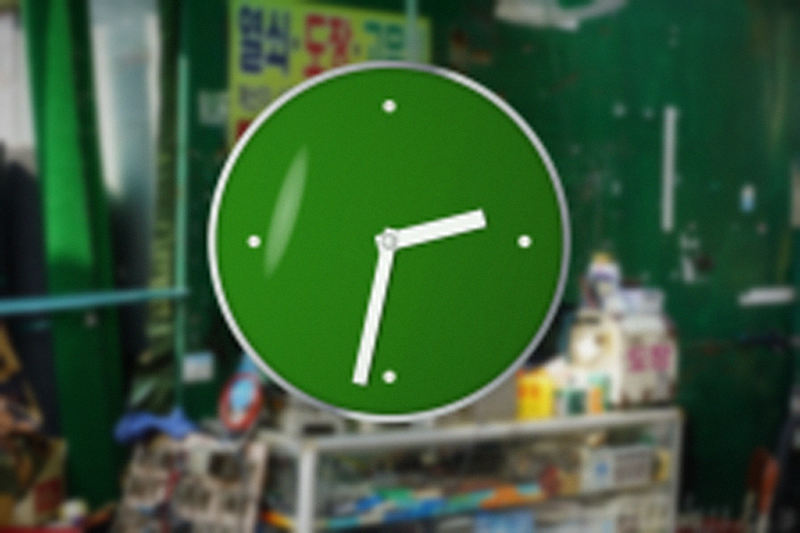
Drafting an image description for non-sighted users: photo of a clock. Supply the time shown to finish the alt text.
2:32
